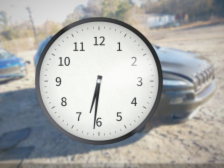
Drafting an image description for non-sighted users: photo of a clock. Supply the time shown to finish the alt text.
6:31
